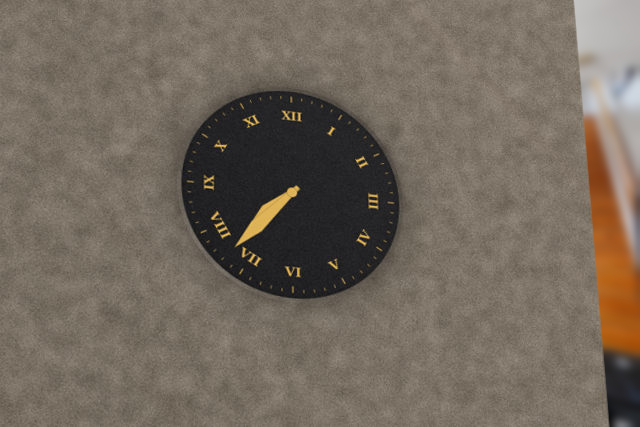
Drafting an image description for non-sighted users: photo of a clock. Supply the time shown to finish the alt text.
7:37
